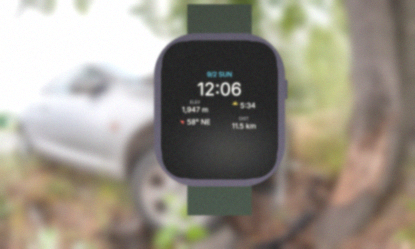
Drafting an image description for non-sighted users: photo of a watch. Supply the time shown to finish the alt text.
12:06
